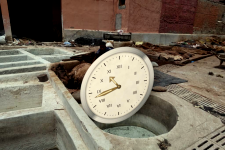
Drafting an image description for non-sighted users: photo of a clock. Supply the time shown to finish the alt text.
10:43
